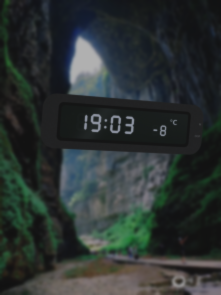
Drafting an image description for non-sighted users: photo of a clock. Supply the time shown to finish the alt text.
19:03
